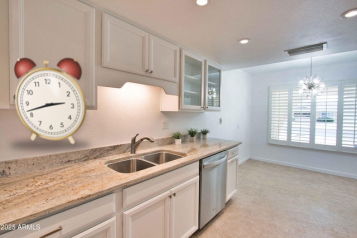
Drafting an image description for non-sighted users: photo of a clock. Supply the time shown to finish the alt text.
2:42
